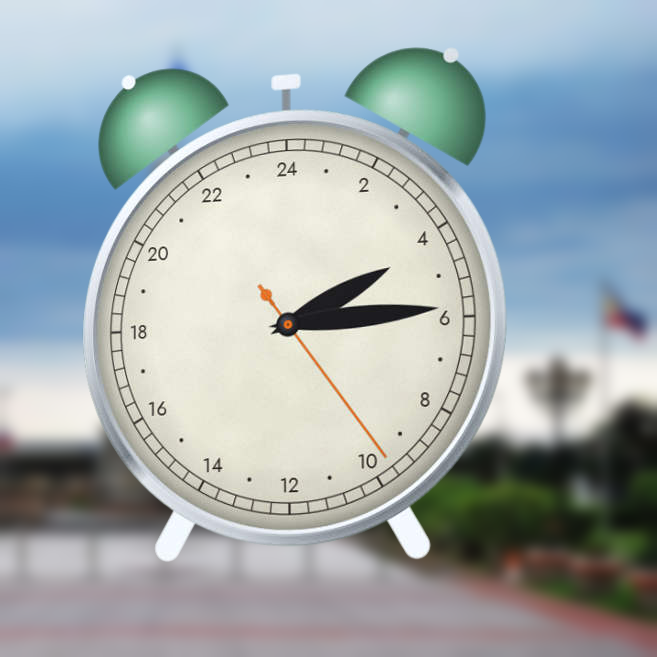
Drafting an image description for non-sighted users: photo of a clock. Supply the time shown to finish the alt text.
4:14:24
